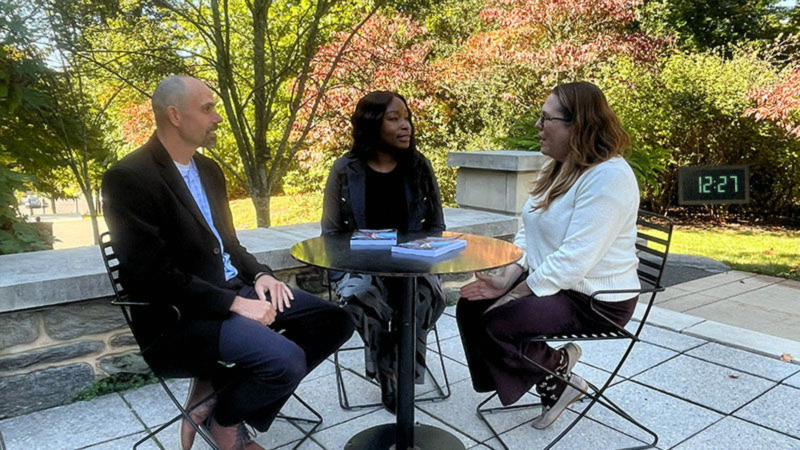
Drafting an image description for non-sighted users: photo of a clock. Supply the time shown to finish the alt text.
12:27
